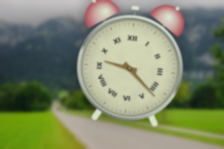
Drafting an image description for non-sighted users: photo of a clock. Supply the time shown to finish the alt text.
9:22
